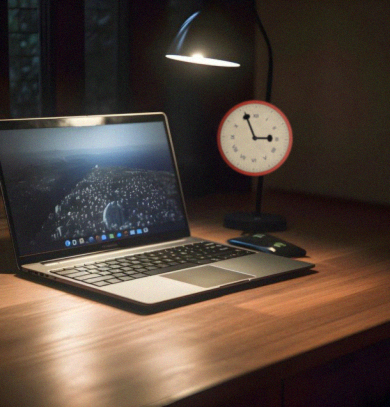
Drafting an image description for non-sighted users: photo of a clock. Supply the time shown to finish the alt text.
2:56
